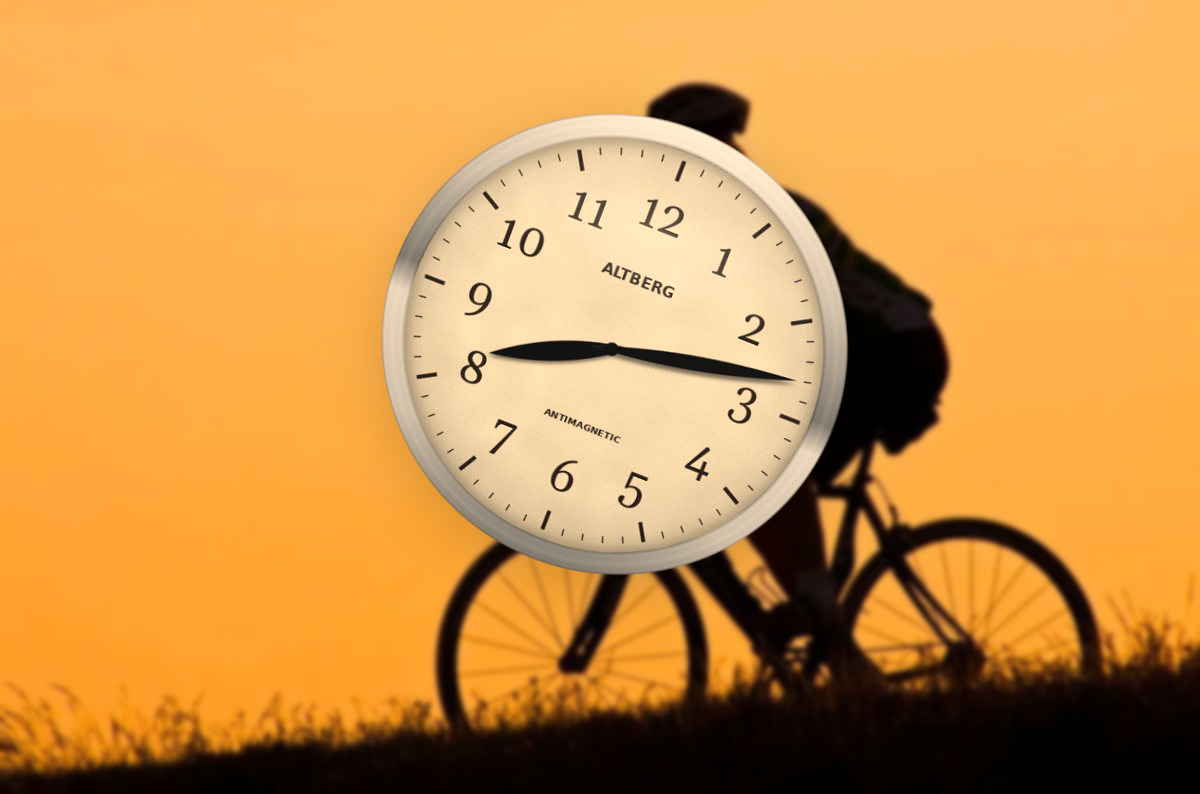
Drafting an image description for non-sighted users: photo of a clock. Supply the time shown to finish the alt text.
8:13
